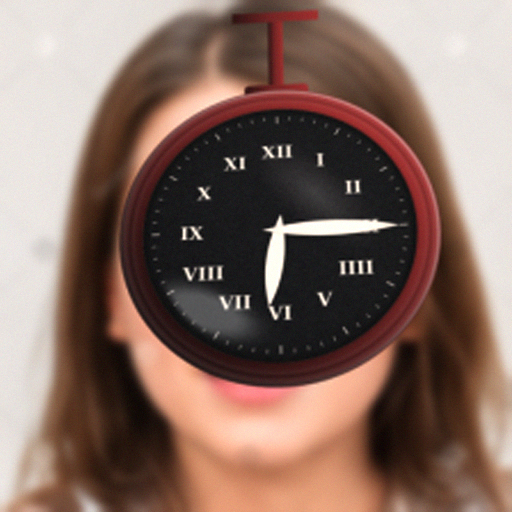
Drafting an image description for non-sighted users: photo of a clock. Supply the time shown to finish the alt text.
6:15
